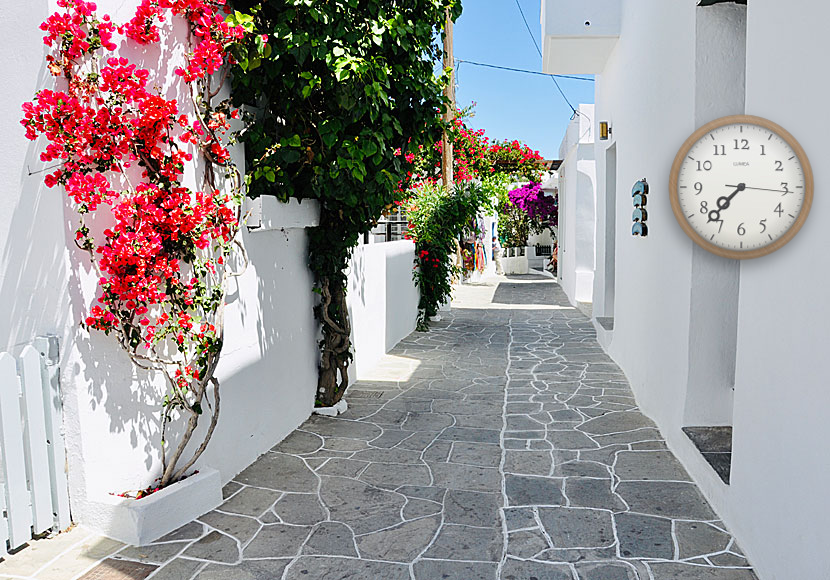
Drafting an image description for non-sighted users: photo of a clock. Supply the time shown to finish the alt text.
7:37:16
